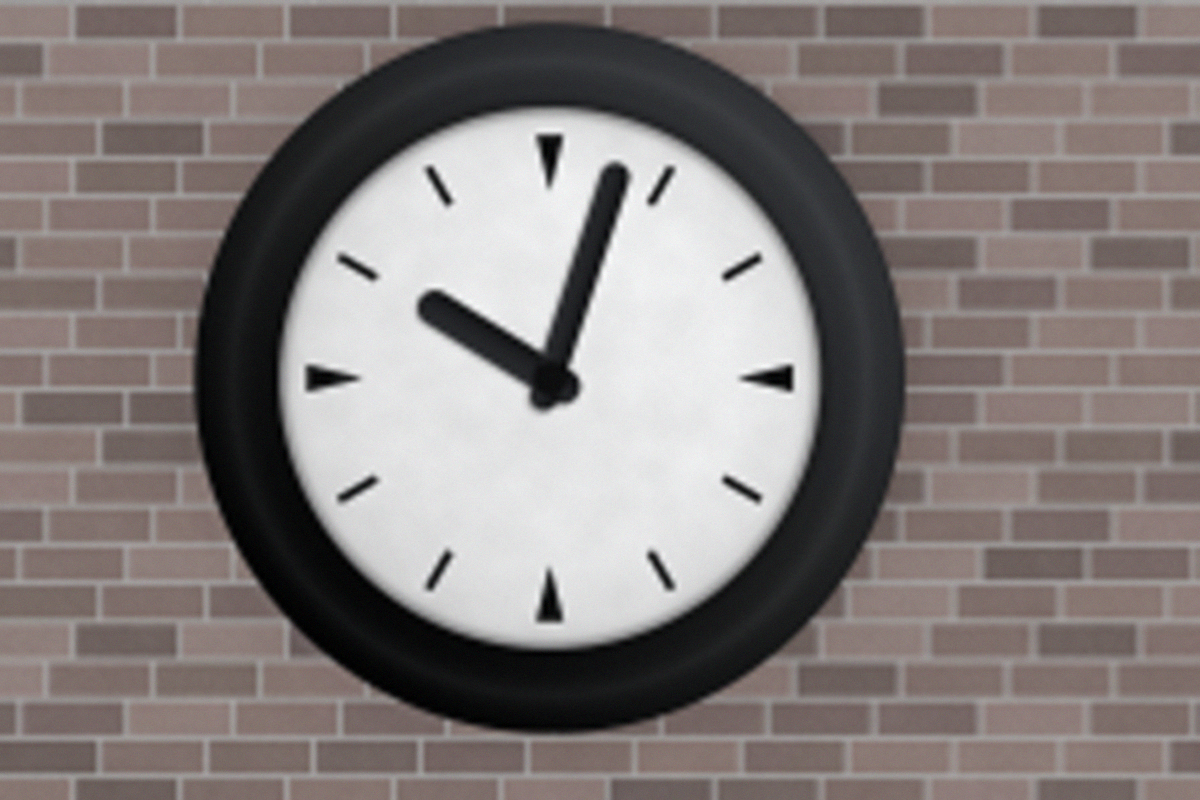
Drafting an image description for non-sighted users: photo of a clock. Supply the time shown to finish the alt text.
10:03
